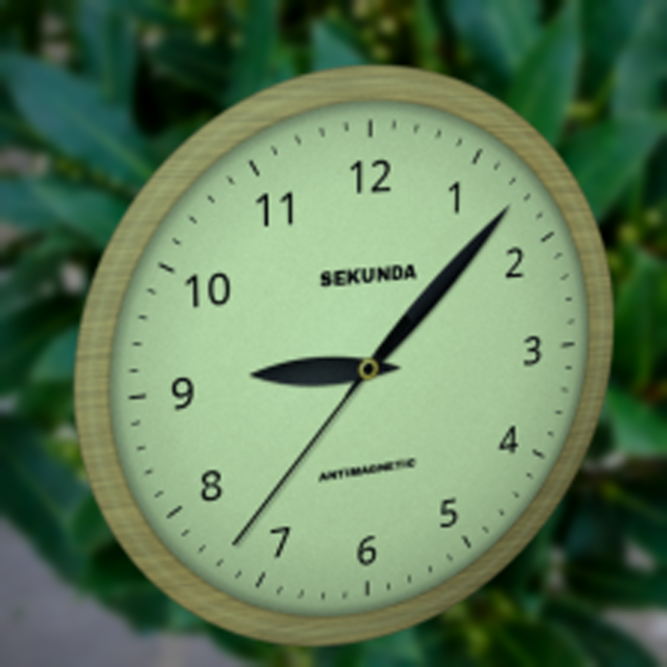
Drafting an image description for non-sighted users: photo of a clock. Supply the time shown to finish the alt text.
9:07:37
